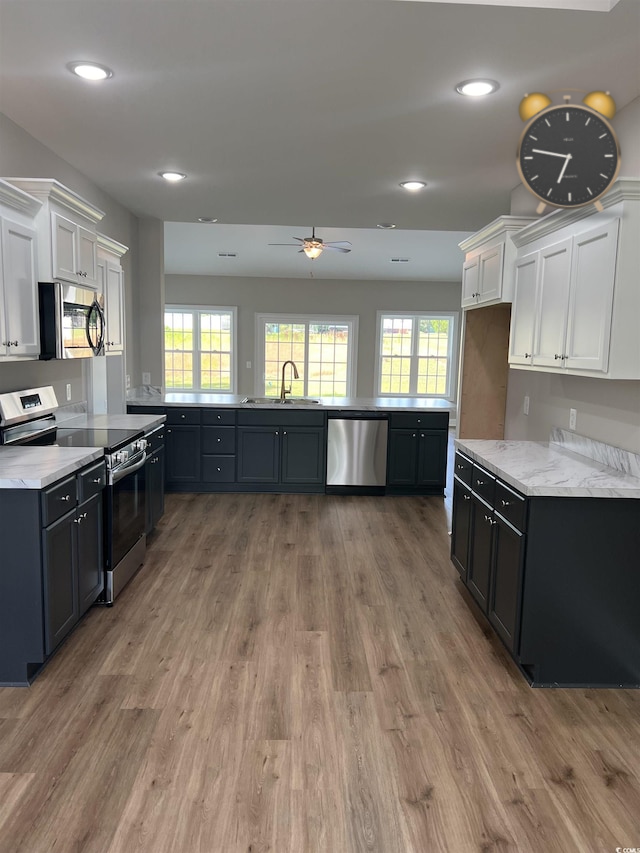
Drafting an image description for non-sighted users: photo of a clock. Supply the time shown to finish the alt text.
6:47
